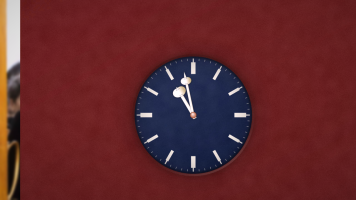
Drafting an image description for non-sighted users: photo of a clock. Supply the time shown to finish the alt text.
10:58
